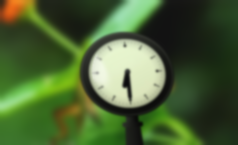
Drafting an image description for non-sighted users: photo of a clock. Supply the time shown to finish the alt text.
6:30
